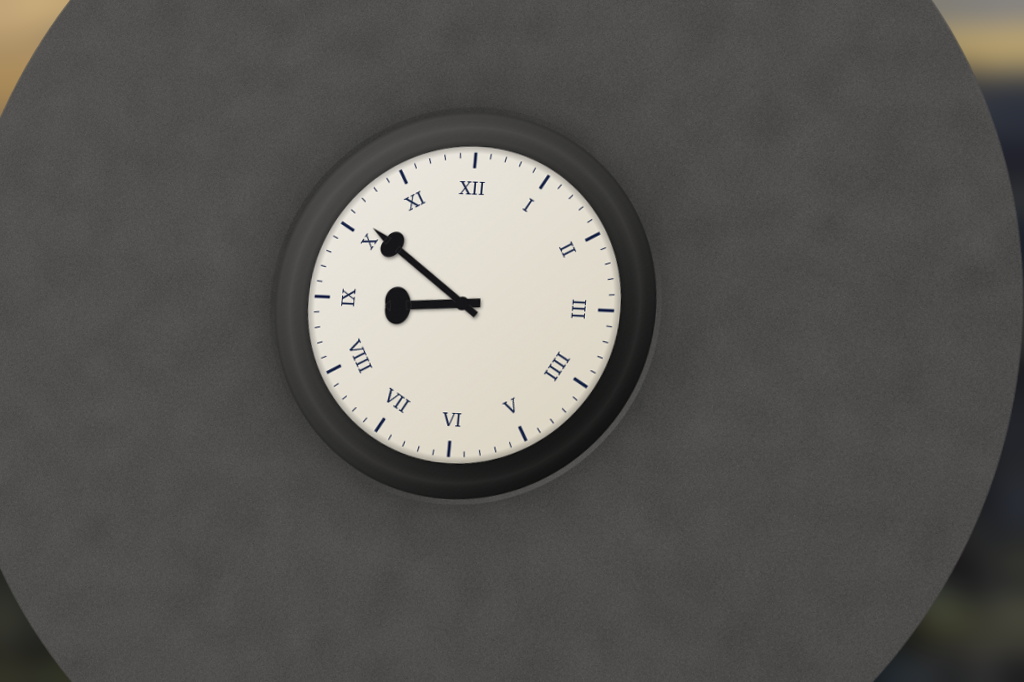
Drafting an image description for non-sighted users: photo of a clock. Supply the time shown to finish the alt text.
8:51
